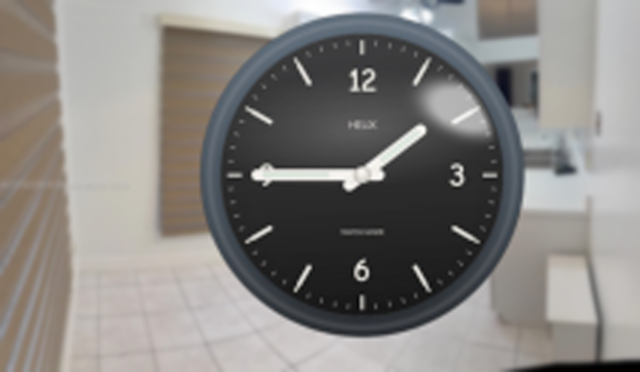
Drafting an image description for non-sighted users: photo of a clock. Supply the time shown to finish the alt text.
1:45
